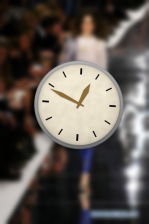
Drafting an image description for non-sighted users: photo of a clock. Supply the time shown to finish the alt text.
12:49
